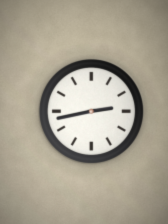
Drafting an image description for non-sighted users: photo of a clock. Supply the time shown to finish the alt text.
2:43
